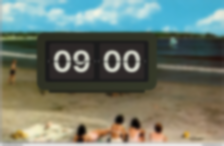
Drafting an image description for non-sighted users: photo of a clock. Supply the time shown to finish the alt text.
9:00
